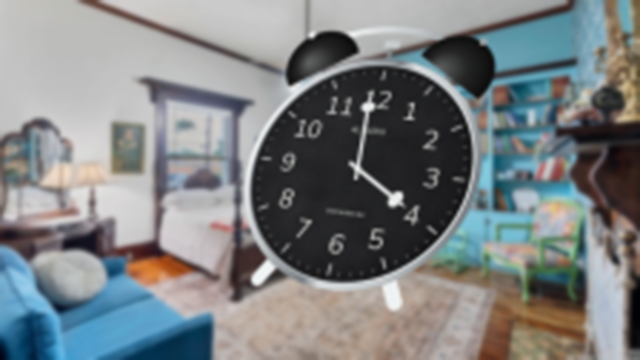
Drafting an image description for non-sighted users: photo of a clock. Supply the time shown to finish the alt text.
3:59
